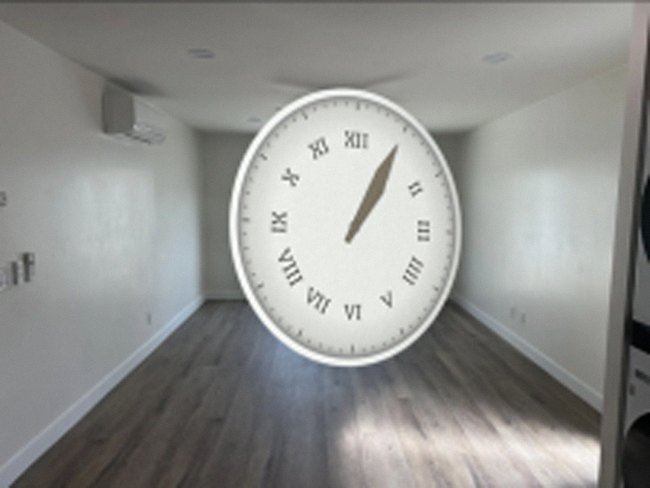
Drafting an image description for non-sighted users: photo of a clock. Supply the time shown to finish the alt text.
1:05
